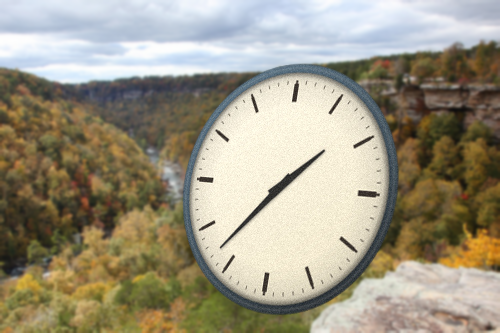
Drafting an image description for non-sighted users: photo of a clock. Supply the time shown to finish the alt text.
1:37
